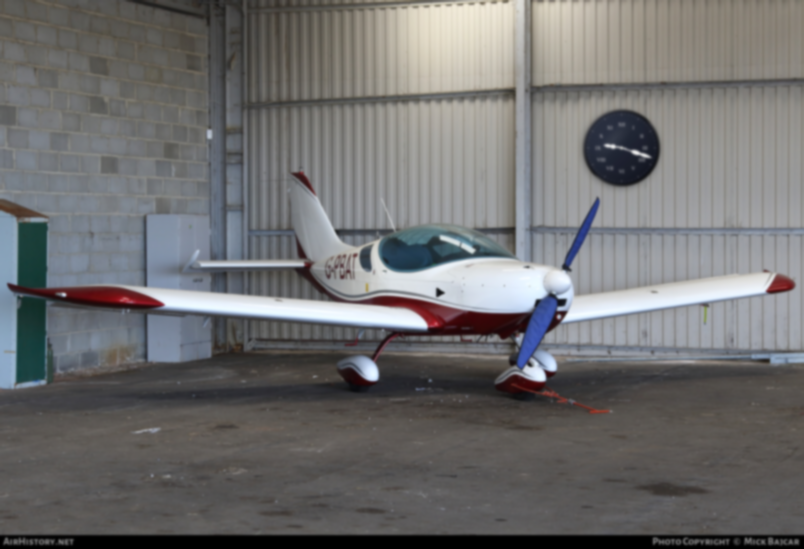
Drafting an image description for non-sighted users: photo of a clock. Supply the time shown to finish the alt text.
9:18
